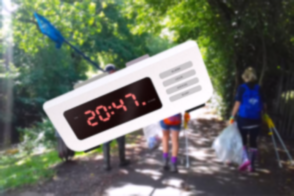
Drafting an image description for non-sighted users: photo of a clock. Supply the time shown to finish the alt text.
20:47
